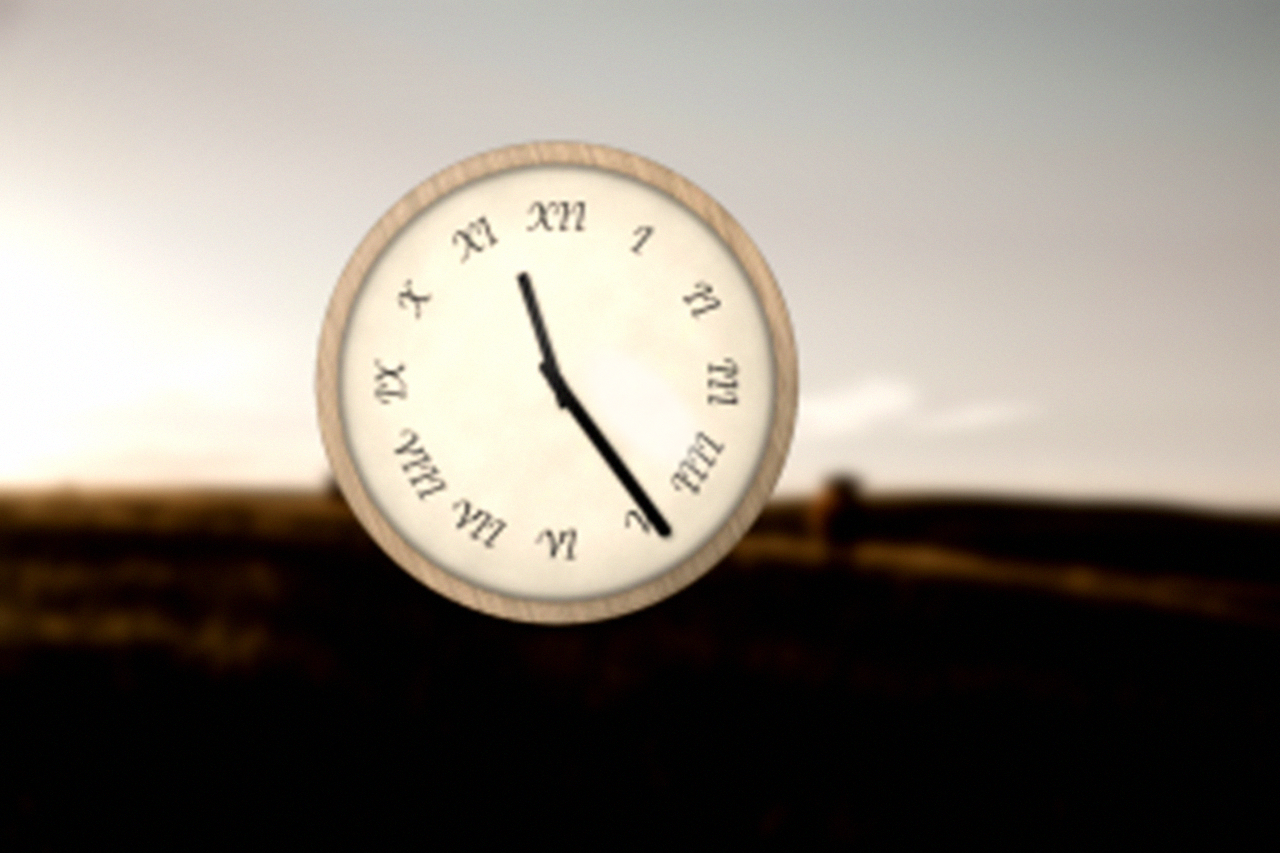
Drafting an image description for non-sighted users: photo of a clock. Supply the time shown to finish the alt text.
11:24
